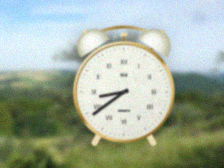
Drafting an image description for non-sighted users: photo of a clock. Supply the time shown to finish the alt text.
8:39
